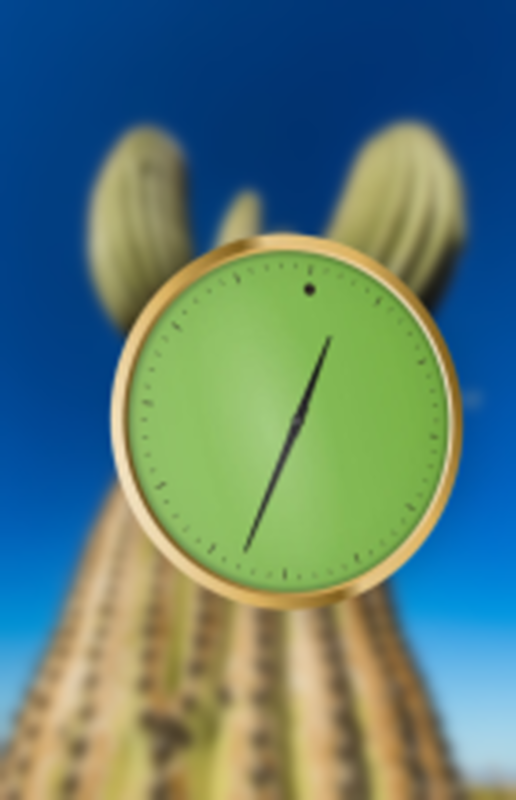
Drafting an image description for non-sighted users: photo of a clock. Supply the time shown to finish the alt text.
12:33
